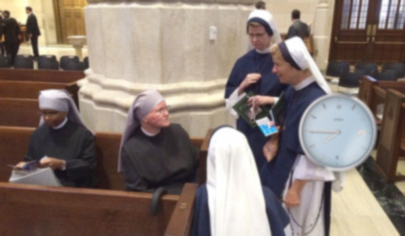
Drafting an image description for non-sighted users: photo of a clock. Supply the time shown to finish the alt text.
7:45
